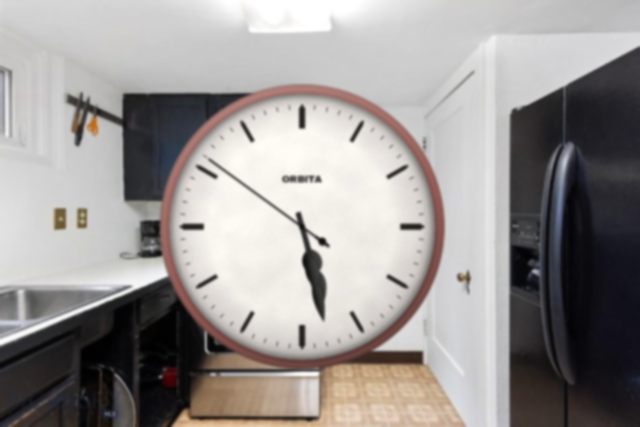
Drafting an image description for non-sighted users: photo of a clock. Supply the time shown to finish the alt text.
5:27:51
